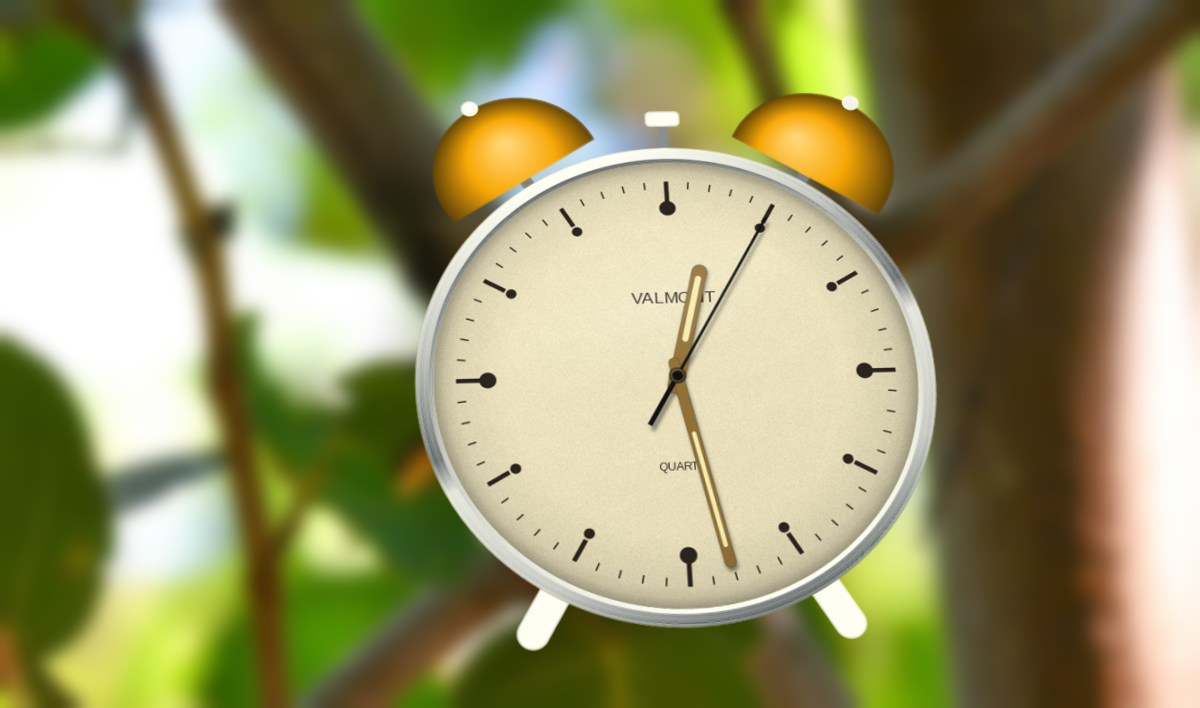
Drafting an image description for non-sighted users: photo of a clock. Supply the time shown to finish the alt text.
12:28:05
